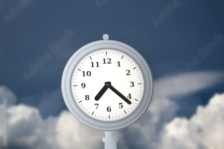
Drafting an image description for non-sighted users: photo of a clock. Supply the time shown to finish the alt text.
7:22
